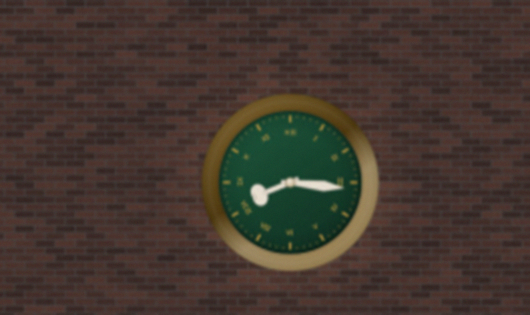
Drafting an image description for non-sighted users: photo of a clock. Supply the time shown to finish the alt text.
8:16
